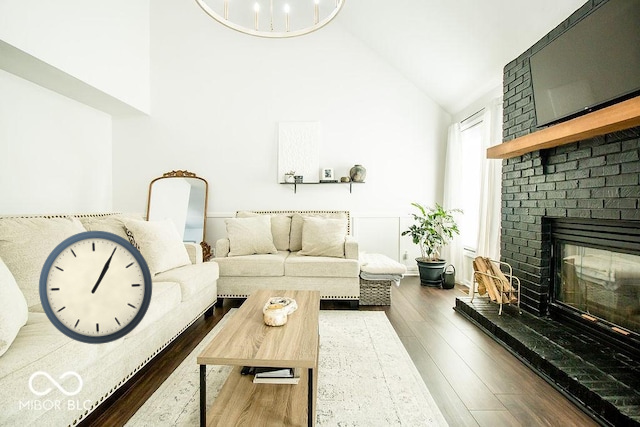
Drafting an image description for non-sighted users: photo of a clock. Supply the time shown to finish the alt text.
1:05
